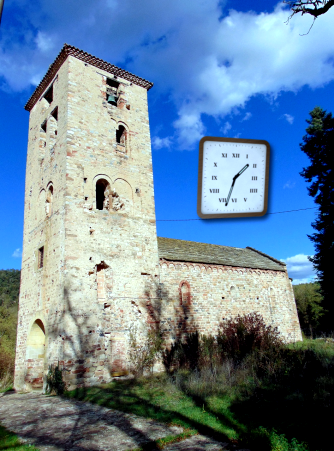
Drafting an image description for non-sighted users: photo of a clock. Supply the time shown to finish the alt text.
1:33
